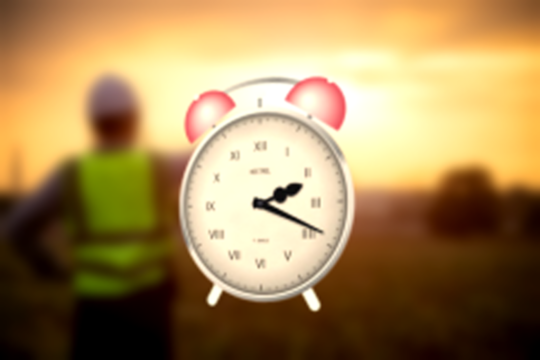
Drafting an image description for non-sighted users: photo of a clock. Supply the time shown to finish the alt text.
2:19
